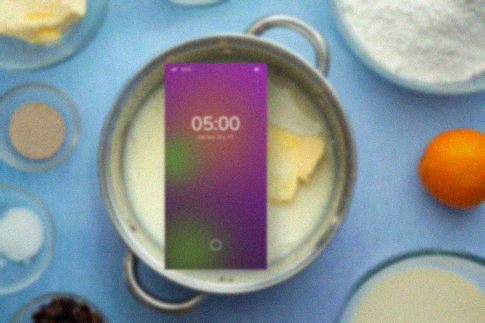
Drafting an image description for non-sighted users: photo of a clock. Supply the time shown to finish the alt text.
5:00
